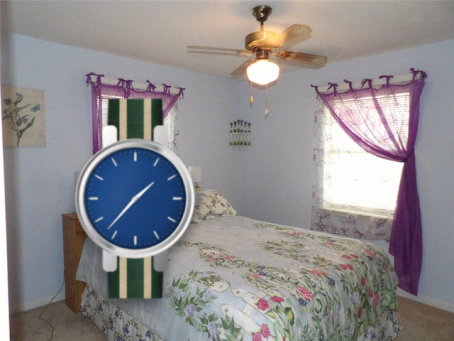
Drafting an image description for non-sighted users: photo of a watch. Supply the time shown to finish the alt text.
1:37
